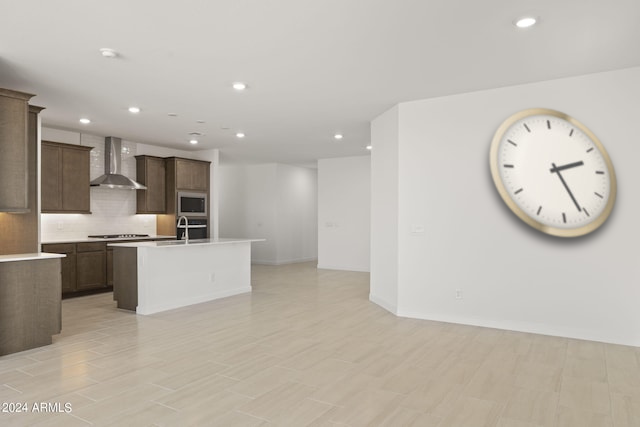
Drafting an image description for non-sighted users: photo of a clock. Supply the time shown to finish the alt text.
2:26
